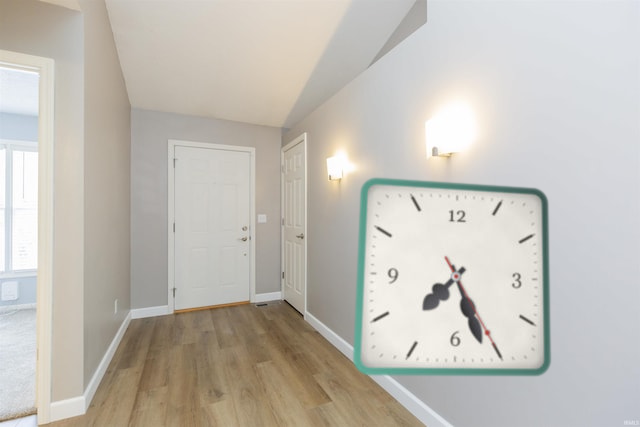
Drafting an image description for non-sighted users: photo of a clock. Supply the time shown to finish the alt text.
7:26:25
